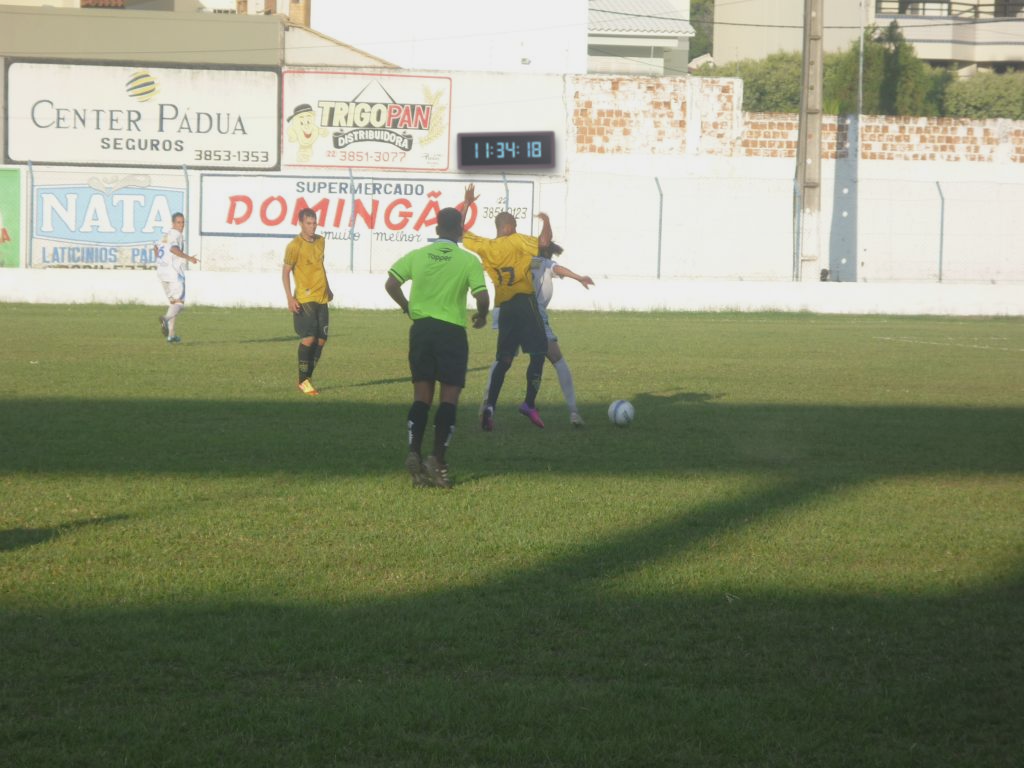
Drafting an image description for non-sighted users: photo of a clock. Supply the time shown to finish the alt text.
11:34:18
